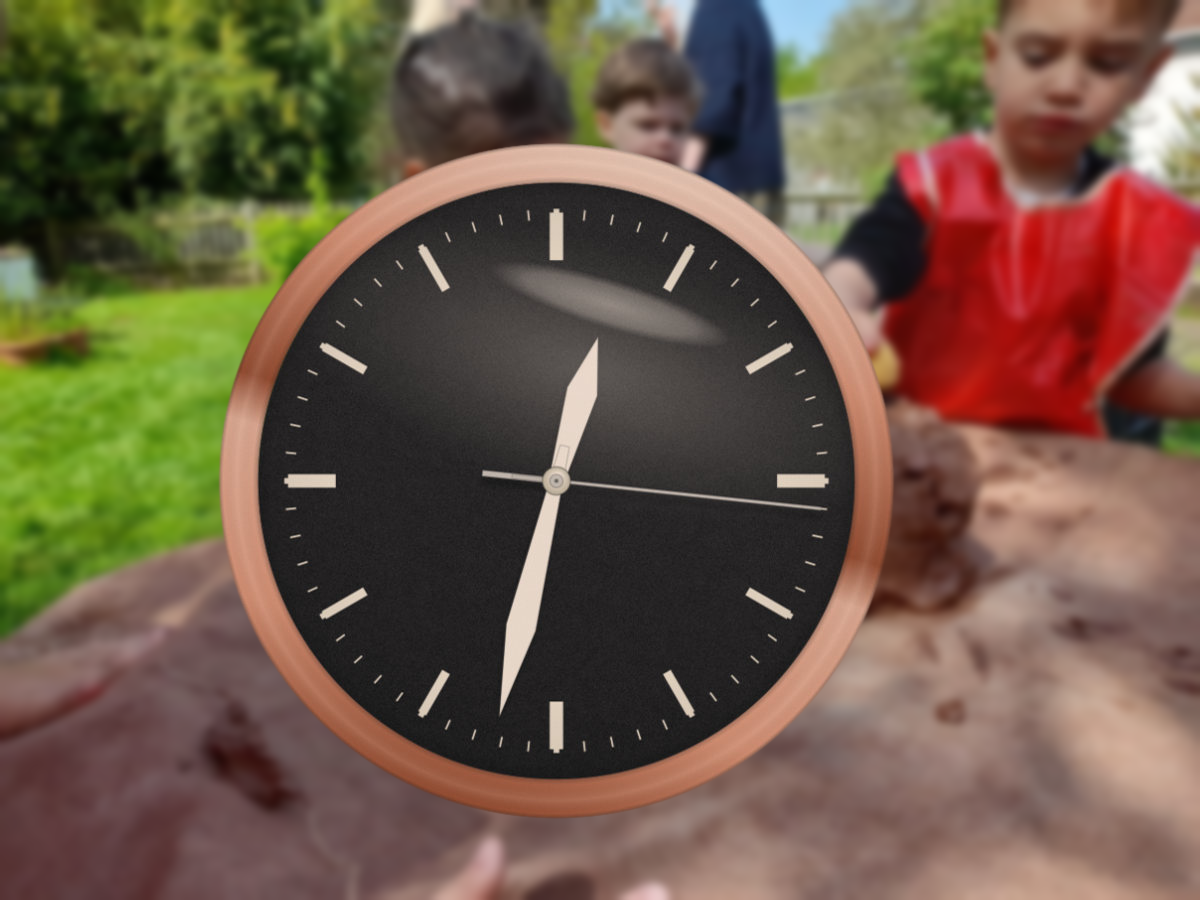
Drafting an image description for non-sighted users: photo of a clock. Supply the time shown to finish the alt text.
12:32:16
